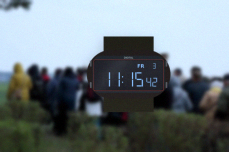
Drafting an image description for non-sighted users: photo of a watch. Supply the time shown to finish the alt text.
11:15:42
